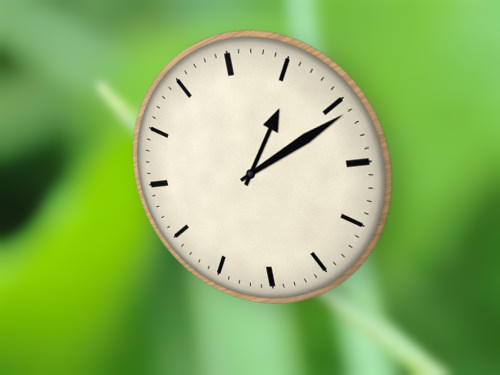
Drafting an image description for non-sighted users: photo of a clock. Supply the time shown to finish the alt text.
1:11
